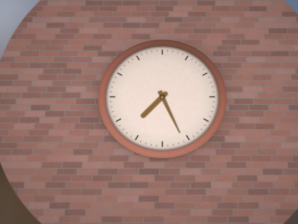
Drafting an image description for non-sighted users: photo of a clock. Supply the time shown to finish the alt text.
7:26
